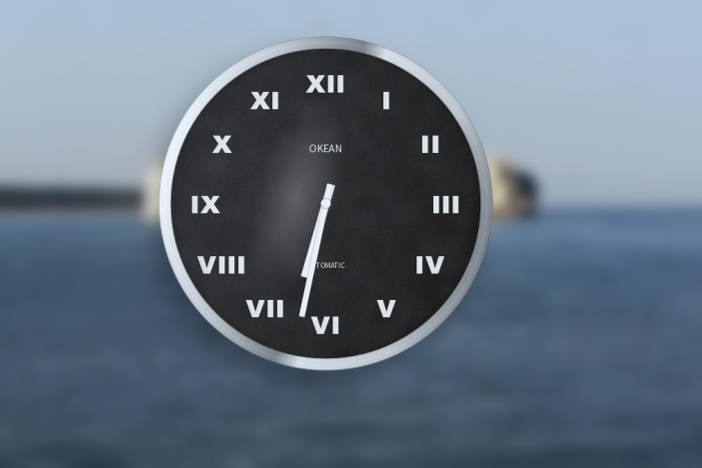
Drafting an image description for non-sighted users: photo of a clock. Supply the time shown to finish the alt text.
6:32
